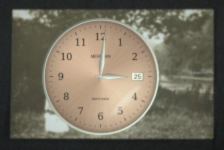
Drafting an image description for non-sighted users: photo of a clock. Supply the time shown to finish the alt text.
3:01
